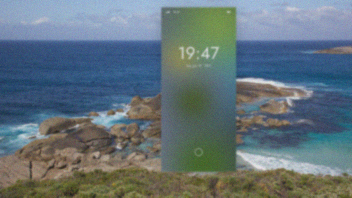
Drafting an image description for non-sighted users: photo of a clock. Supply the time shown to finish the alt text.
19:47
